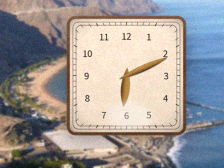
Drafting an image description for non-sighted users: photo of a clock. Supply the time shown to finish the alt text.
6:11
